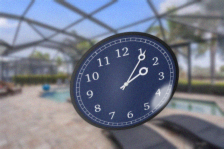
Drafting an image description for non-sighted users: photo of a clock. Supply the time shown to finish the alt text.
2:06
